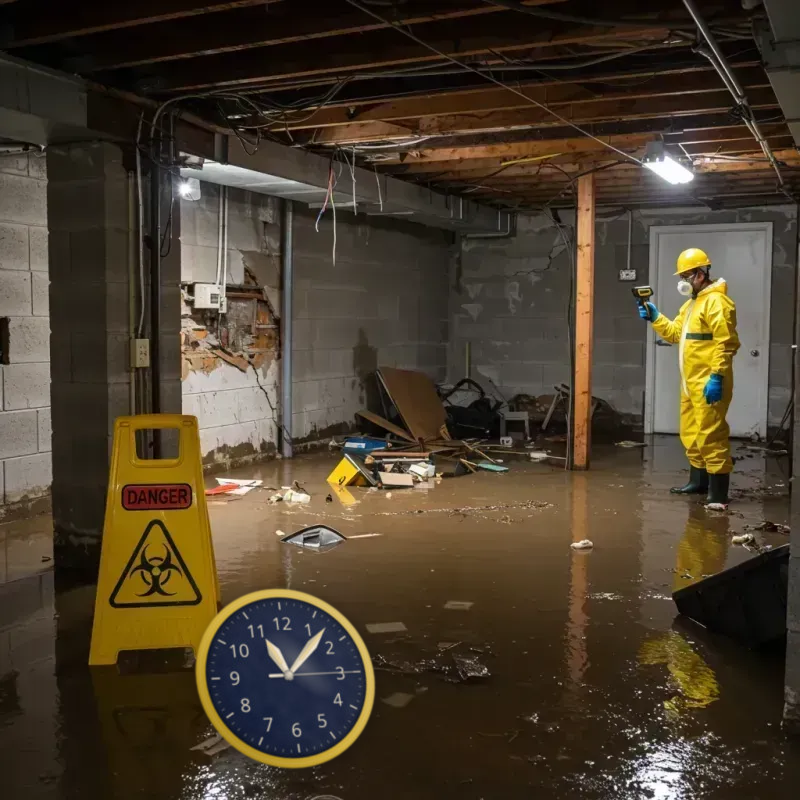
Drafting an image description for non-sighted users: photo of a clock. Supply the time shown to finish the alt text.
11:07:15
